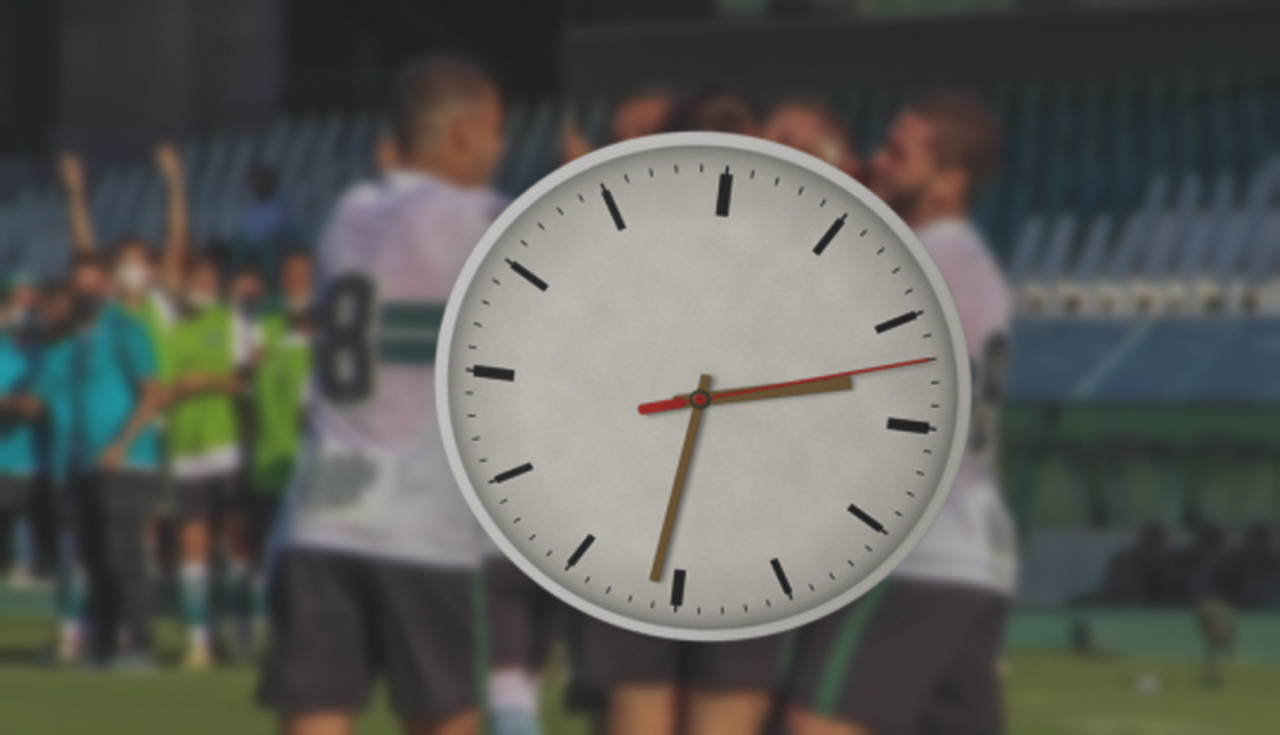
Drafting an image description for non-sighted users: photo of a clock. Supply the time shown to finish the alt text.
2:31:12
